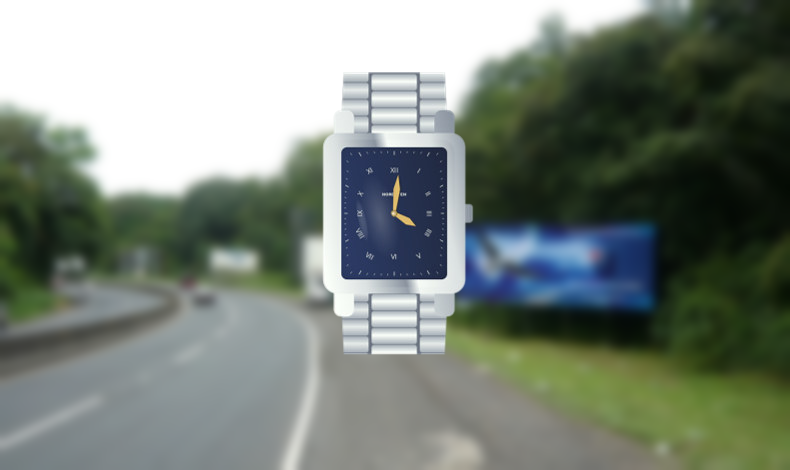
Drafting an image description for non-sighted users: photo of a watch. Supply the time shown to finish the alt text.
4:01
